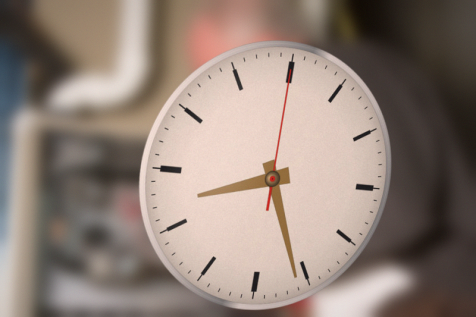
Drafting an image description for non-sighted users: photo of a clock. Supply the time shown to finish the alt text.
8:26:00
